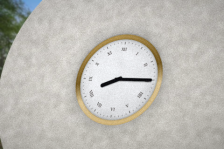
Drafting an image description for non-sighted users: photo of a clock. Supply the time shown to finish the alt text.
8:15
